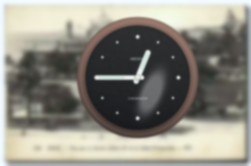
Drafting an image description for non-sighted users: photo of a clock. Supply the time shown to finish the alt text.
12:45
